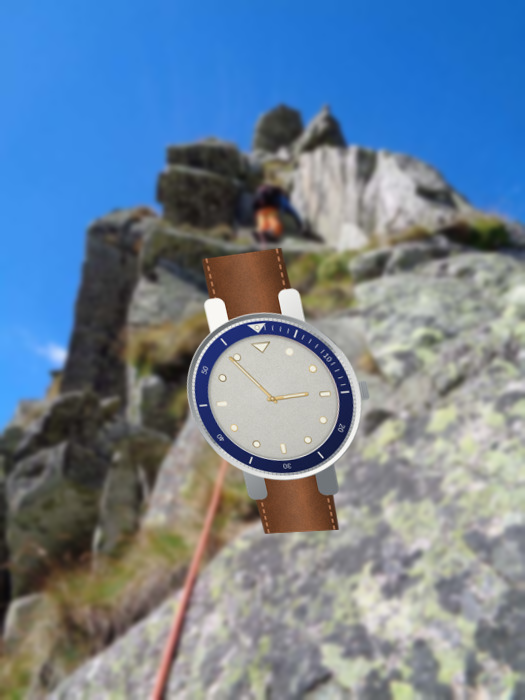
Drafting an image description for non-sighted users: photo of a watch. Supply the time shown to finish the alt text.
2:54
